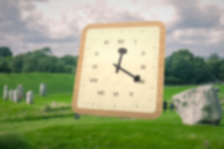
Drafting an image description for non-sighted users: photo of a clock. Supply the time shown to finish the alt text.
12:20
